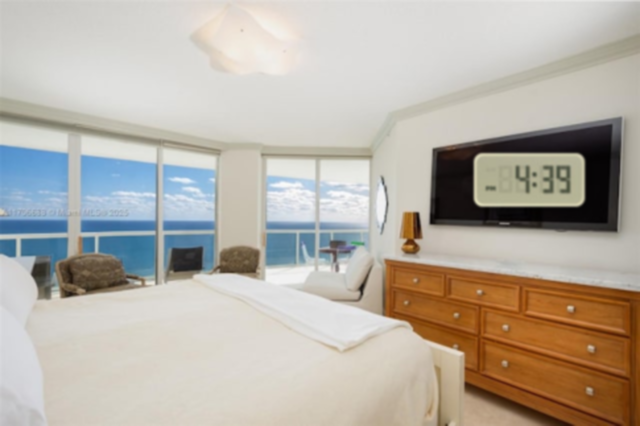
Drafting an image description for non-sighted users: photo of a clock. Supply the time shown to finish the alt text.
4:39
